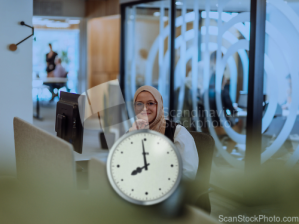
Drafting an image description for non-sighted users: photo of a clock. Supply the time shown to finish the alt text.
7:59
